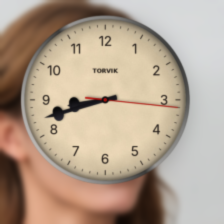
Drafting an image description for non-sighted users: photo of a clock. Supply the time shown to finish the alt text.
8:42:16
